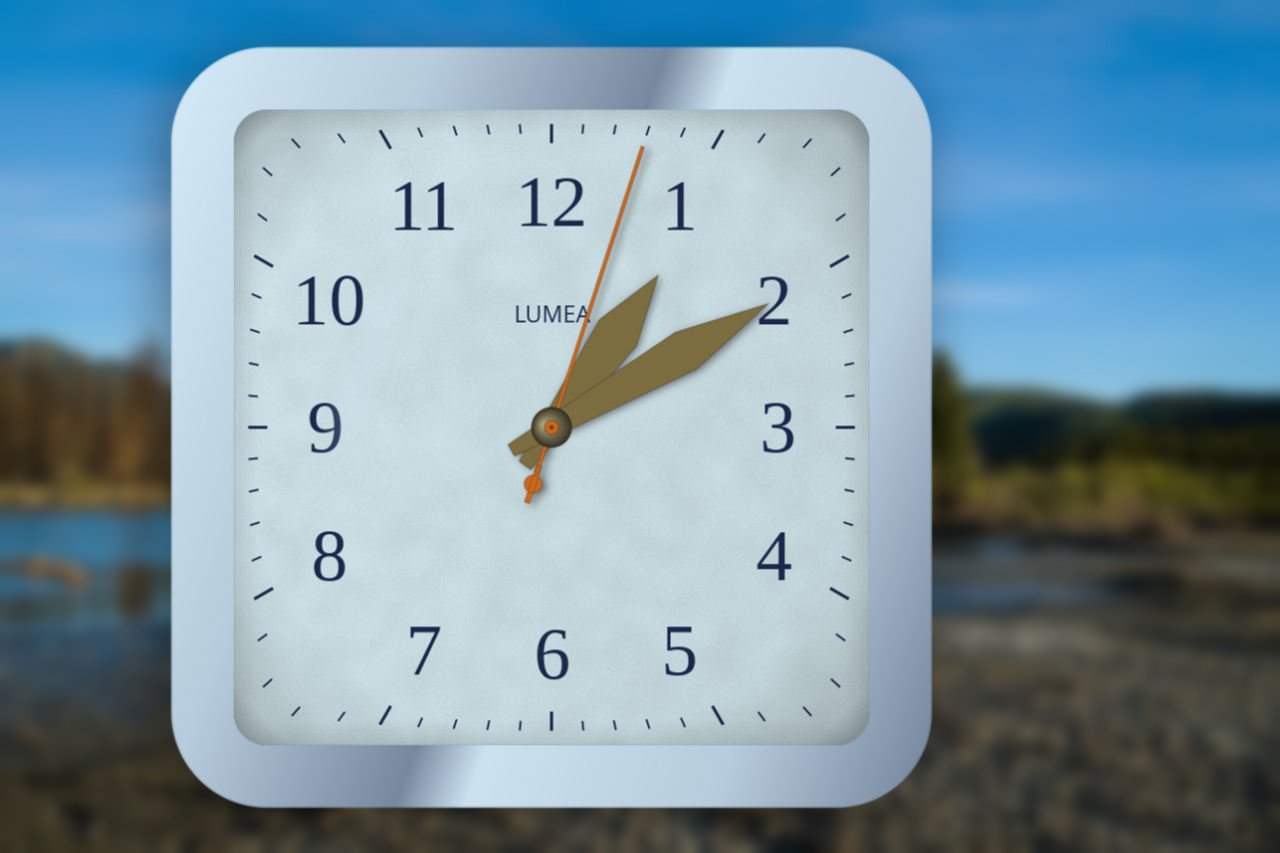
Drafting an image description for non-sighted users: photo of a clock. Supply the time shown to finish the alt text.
1:10:03
